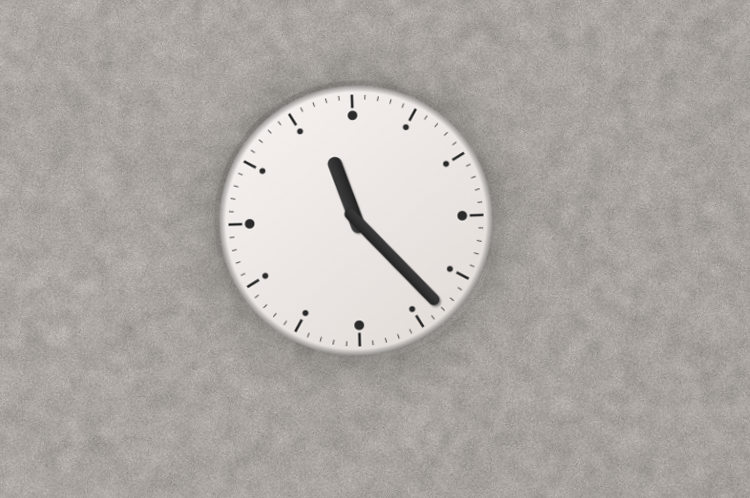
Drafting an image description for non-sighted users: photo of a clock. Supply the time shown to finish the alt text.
11:23
